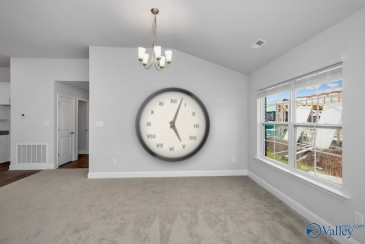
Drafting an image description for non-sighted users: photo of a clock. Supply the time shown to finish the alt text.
5:03
